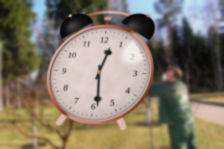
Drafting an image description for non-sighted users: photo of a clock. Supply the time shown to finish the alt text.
12:29
